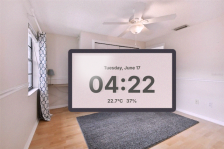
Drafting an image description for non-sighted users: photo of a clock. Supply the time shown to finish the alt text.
4:22
